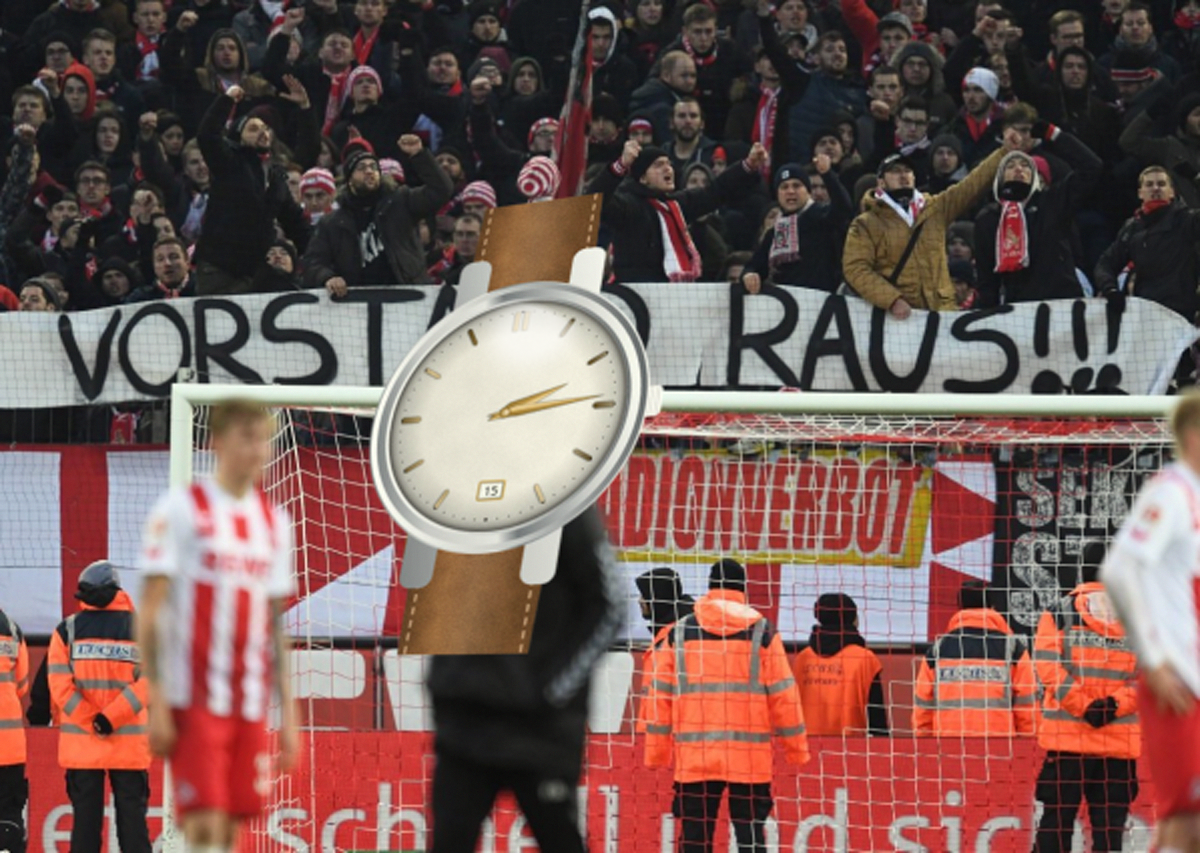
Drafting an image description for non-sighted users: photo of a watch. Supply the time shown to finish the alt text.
2:14
